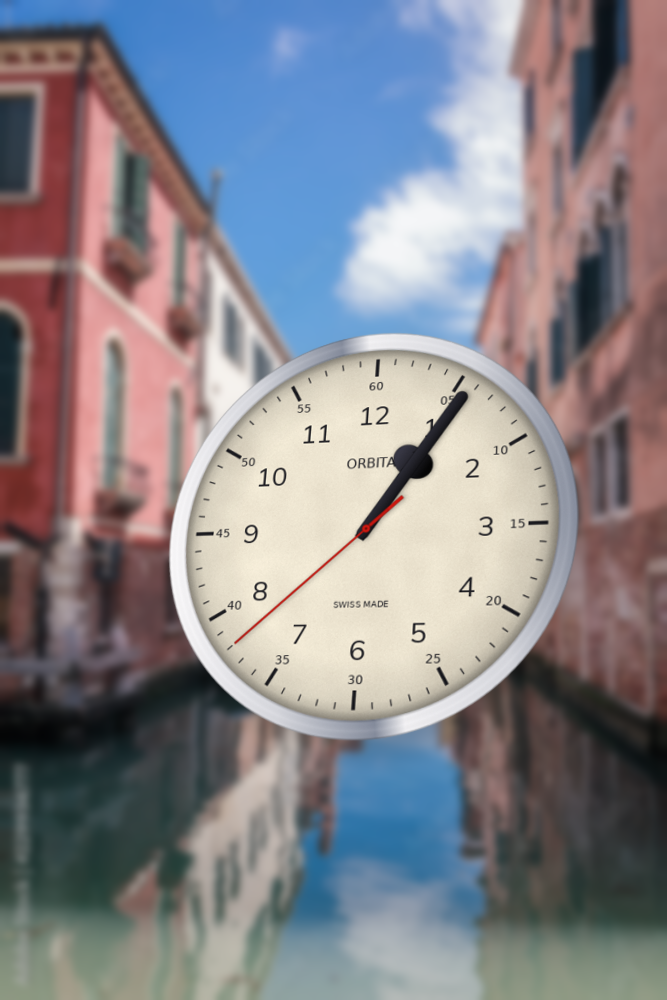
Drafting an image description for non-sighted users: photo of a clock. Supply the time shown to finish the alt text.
1:05:38
